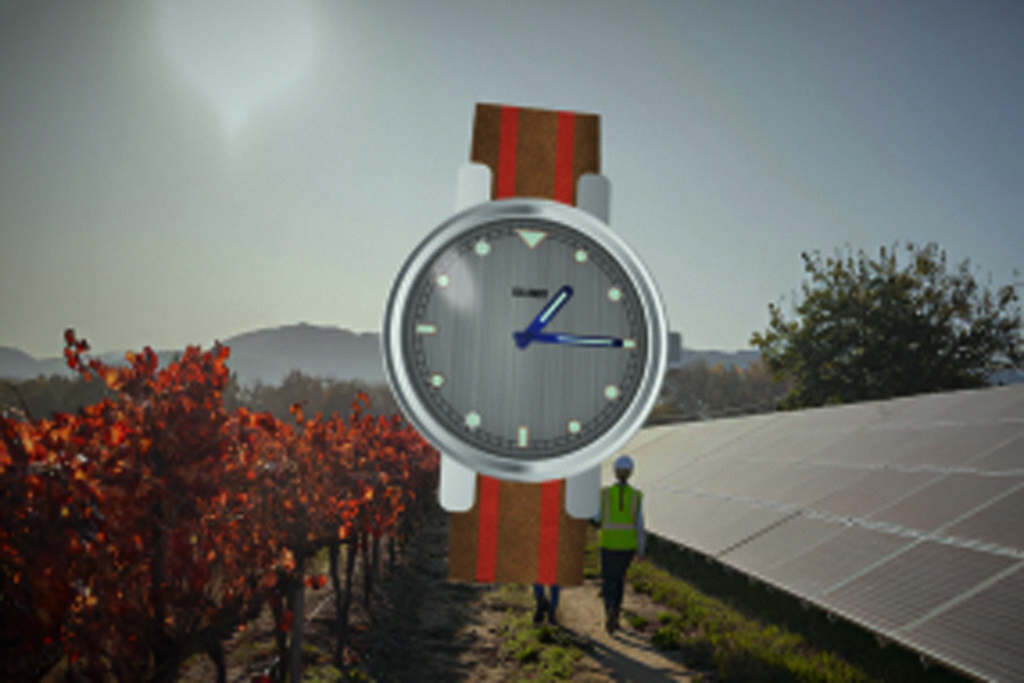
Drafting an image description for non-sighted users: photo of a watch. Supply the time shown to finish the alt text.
1:15
